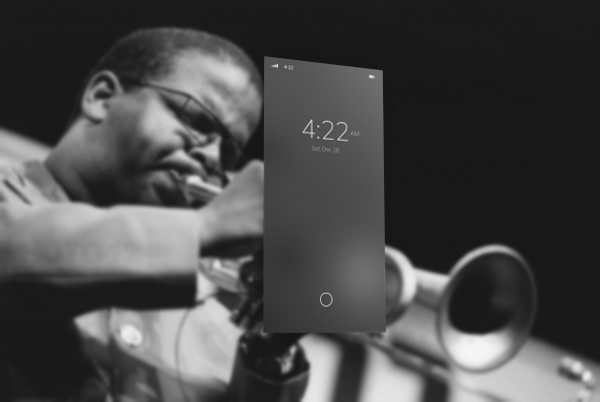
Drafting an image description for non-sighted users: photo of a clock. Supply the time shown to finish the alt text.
4:22
